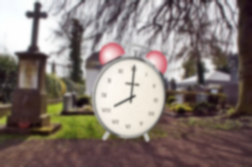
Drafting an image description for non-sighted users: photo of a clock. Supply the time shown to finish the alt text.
8:00
